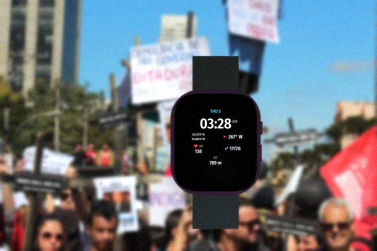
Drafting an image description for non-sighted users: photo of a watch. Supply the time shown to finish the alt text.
3:28
